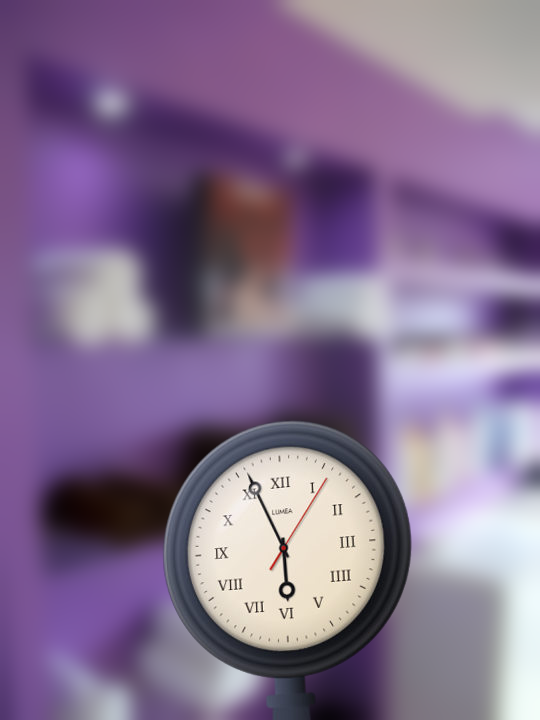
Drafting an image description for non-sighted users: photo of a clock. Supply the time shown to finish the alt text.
5:56:06
